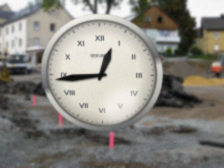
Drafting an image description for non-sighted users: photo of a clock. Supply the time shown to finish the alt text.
12:44
